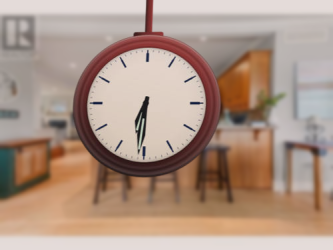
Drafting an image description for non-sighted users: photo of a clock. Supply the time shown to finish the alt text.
6:31
